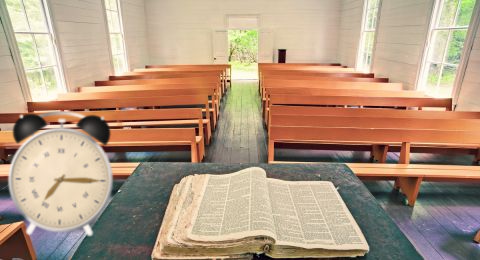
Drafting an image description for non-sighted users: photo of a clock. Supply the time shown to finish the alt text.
7:15
